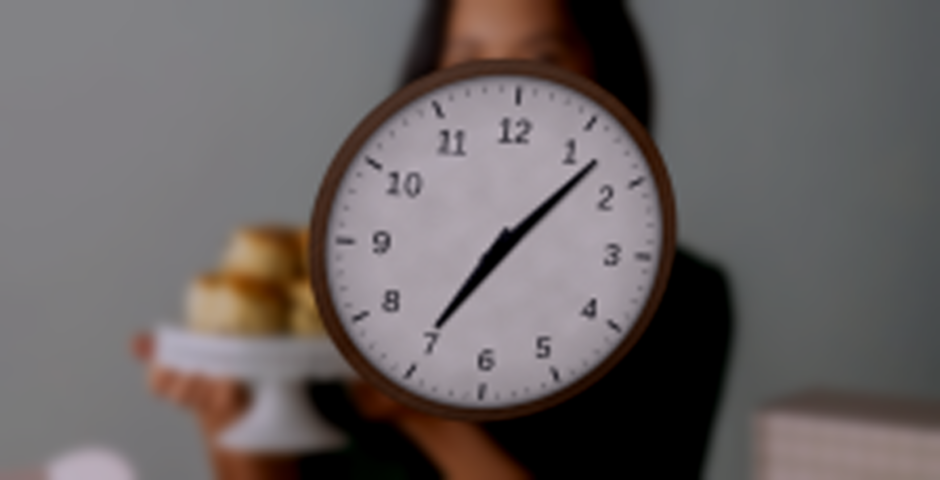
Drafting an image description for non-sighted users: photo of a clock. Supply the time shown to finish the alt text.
7:07
